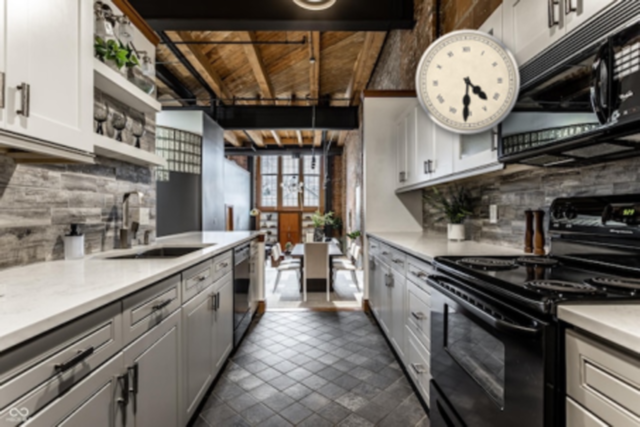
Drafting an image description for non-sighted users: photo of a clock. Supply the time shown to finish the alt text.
4:31
